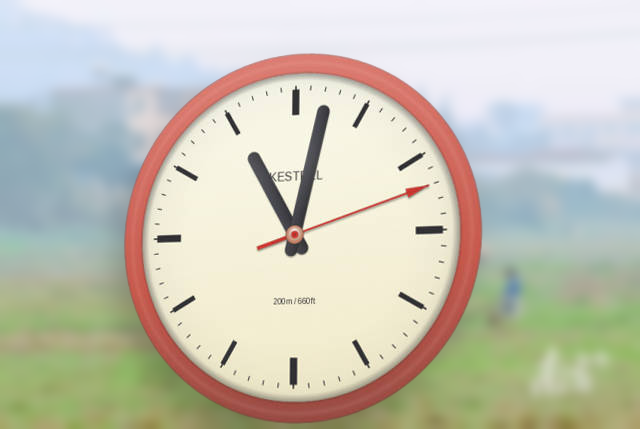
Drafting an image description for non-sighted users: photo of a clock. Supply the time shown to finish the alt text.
11:02:12
